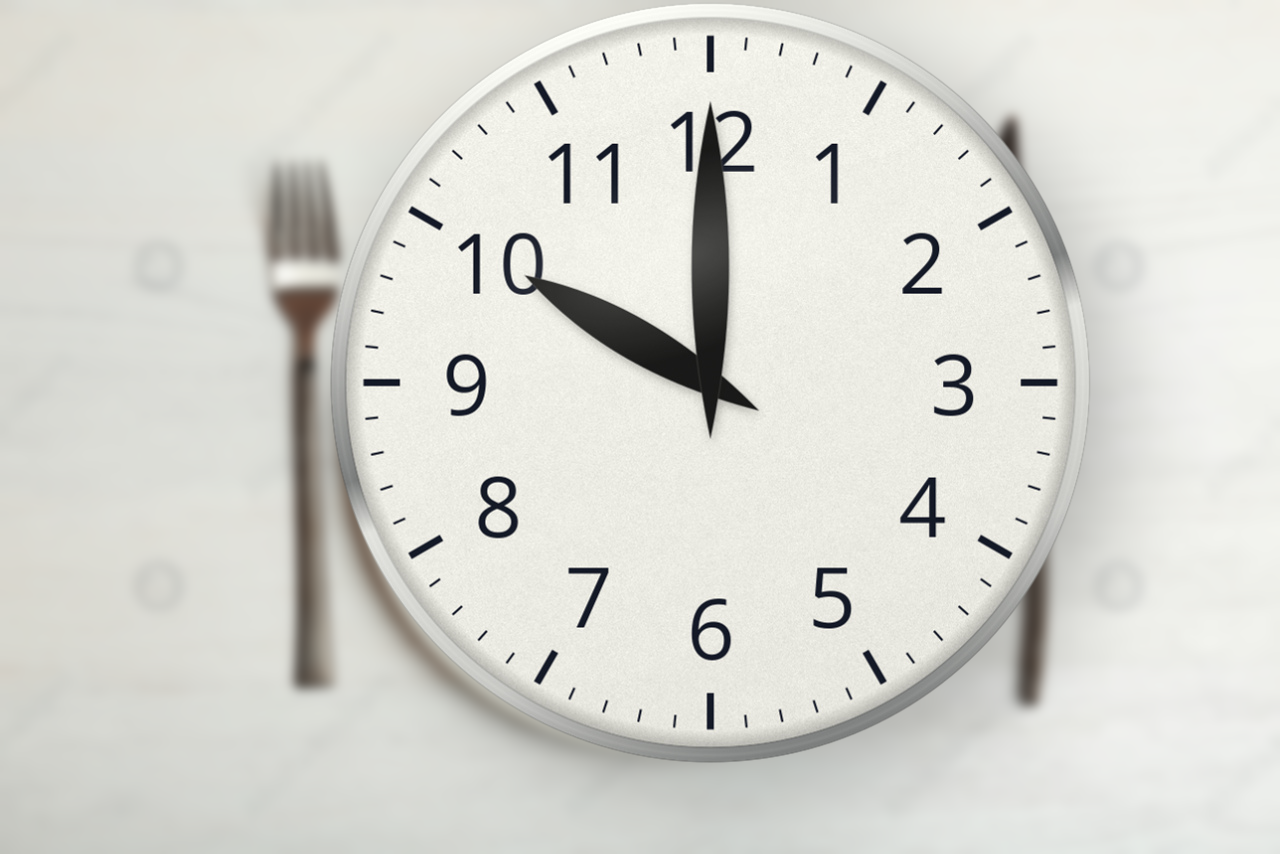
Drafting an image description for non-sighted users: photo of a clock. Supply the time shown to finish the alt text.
10:00
